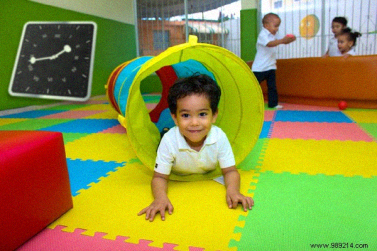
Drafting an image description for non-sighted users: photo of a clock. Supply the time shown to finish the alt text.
1:43
